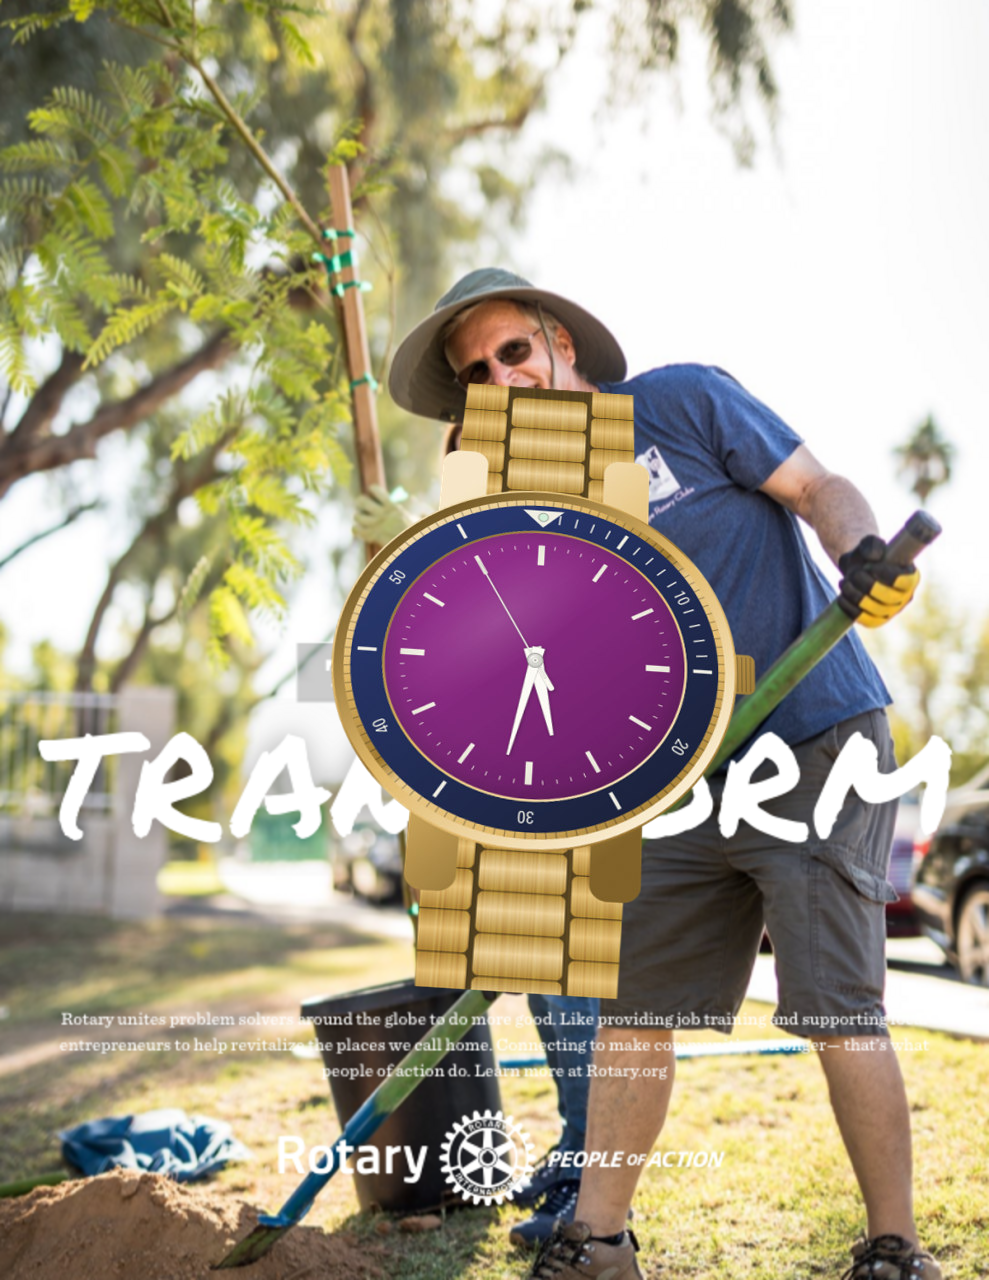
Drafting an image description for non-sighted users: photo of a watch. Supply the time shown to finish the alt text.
5:31:55
